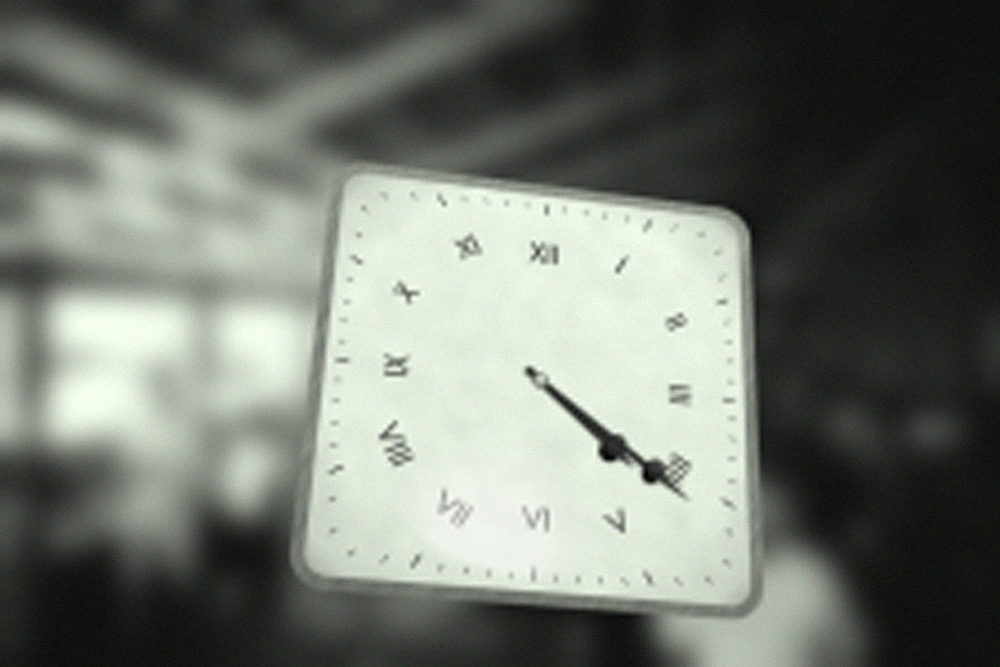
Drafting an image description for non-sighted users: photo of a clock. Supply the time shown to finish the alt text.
4:21
